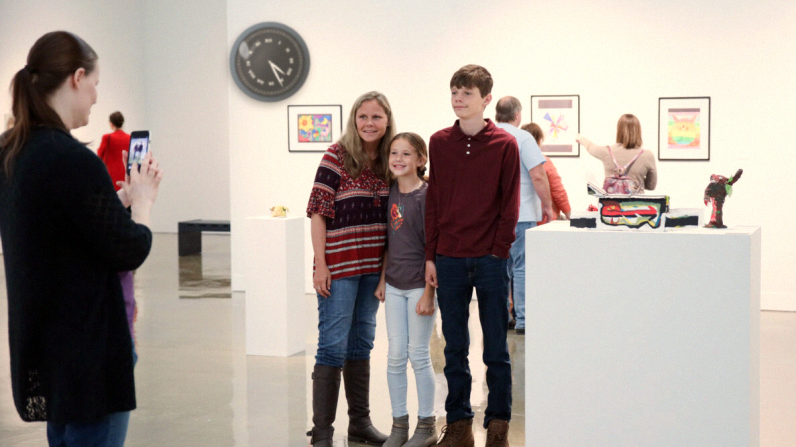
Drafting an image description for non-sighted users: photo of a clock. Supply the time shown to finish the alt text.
4:26
